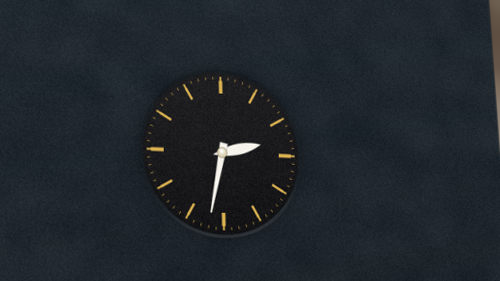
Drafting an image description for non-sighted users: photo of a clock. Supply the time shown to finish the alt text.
2:32
